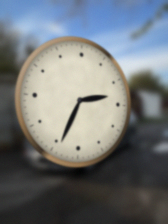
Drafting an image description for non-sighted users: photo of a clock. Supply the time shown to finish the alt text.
2:34
